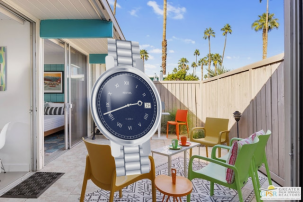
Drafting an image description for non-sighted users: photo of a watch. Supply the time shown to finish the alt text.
2:42
